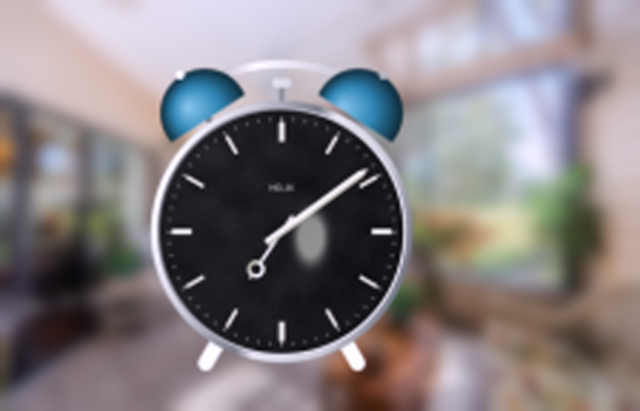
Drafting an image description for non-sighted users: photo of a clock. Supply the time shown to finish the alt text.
7:09
